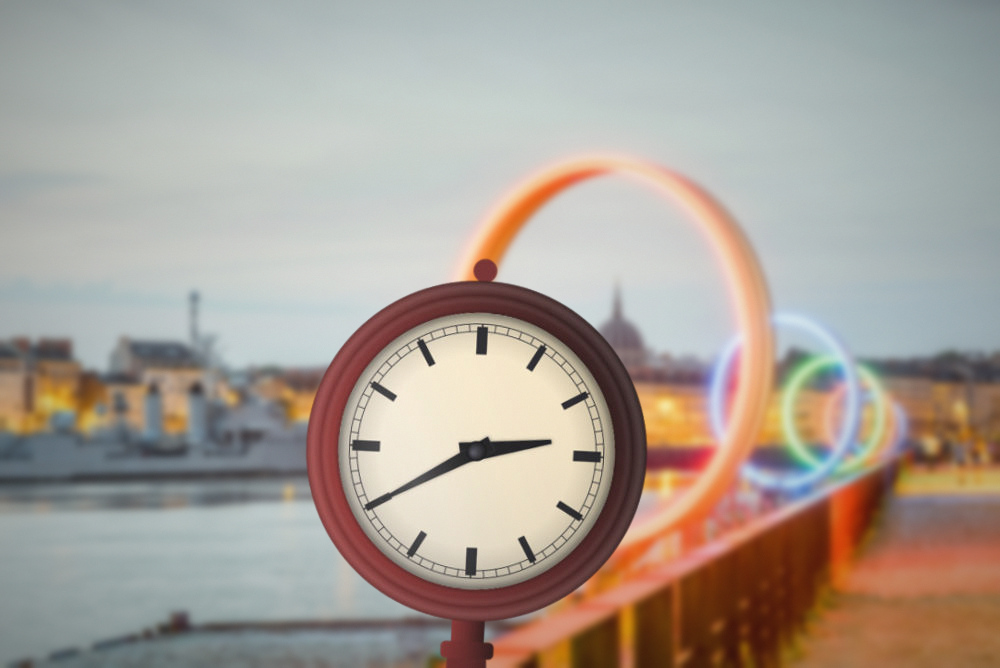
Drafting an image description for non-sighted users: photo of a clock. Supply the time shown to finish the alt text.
2:40
